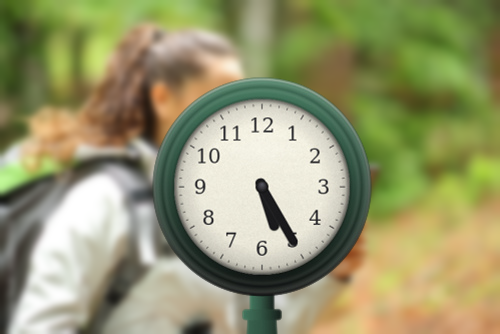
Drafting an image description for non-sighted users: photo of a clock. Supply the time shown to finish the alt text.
5:25
